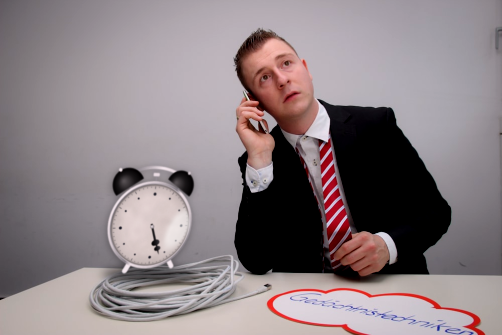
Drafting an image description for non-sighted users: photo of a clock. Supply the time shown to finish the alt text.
5:27
